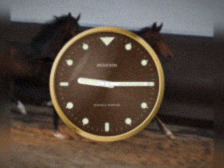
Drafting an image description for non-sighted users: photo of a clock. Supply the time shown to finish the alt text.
9:15
